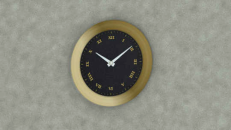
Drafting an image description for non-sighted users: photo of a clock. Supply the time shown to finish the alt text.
10:09
